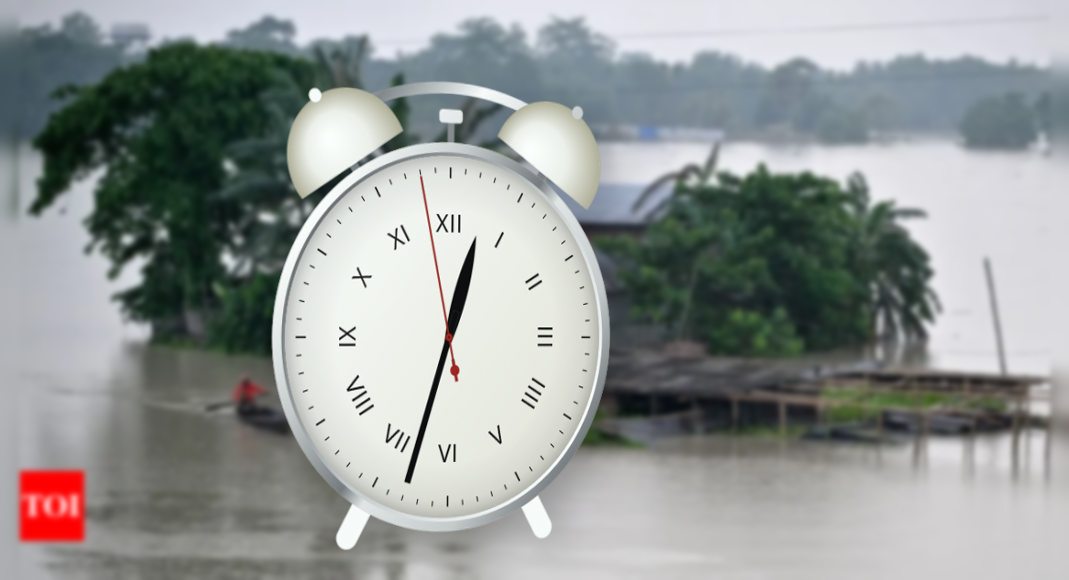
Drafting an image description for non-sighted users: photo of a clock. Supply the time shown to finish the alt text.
12:32:58
